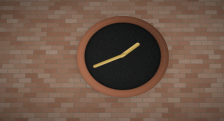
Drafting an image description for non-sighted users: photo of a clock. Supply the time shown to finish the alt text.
1:41
